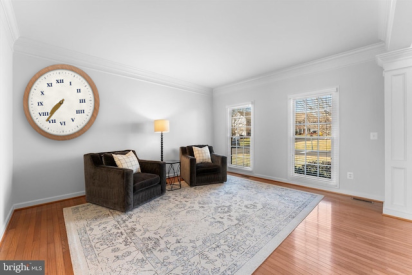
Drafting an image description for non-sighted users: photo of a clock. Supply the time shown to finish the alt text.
7:37
